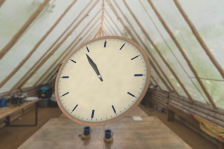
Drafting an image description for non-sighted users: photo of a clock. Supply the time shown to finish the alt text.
10:54
